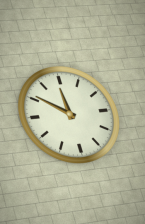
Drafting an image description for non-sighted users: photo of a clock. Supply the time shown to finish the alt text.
11:51
